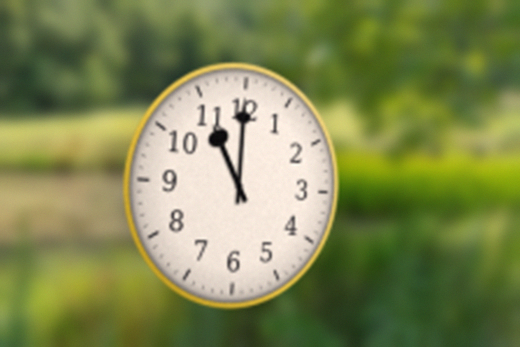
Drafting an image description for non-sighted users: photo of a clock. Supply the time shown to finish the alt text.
11:00
